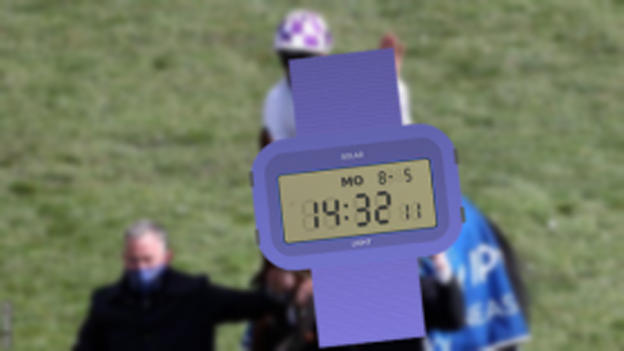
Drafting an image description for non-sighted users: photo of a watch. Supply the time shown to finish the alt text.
14:32:11
